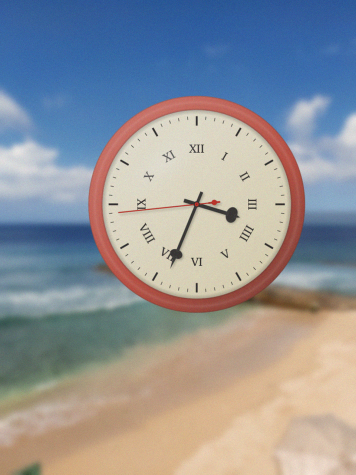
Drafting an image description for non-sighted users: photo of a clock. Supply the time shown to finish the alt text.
3:33:44
